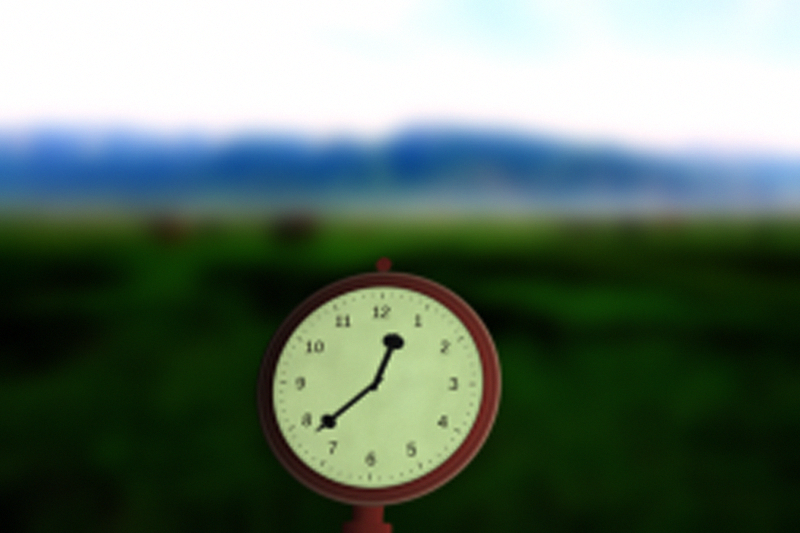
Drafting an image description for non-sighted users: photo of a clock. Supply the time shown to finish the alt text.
12:38
